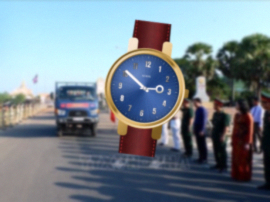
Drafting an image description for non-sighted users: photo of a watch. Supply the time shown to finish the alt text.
2:51
